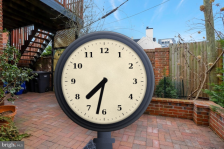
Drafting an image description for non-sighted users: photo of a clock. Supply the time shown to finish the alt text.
7:32
